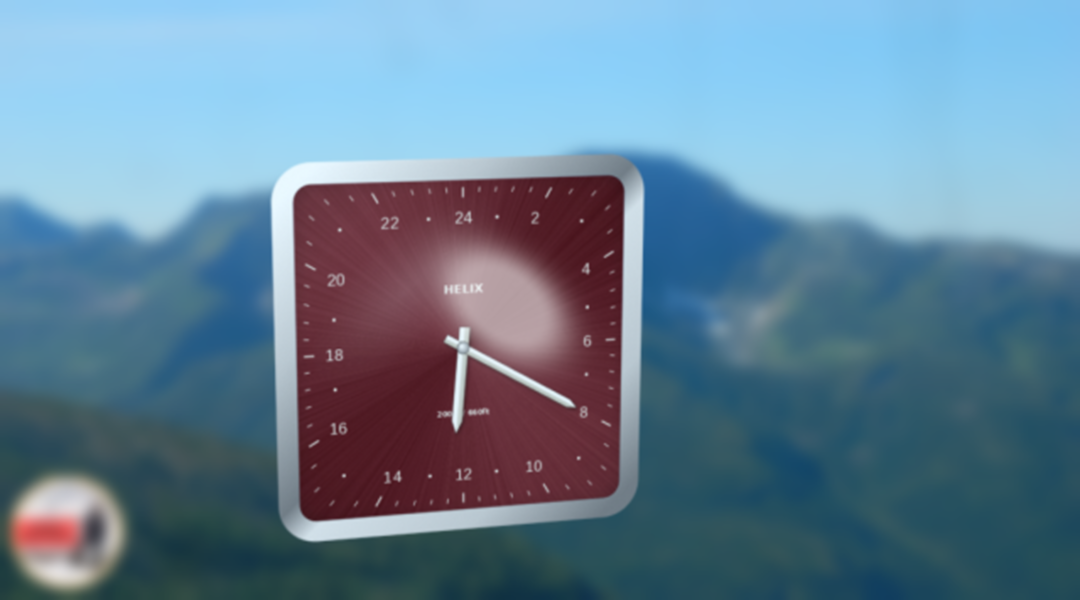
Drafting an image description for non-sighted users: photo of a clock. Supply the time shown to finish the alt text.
12:20
